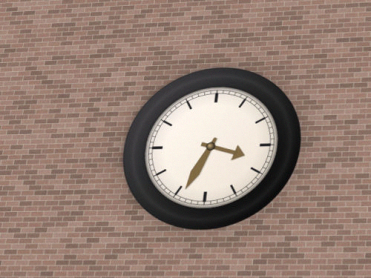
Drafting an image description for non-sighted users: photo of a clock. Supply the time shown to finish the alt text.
3:34
